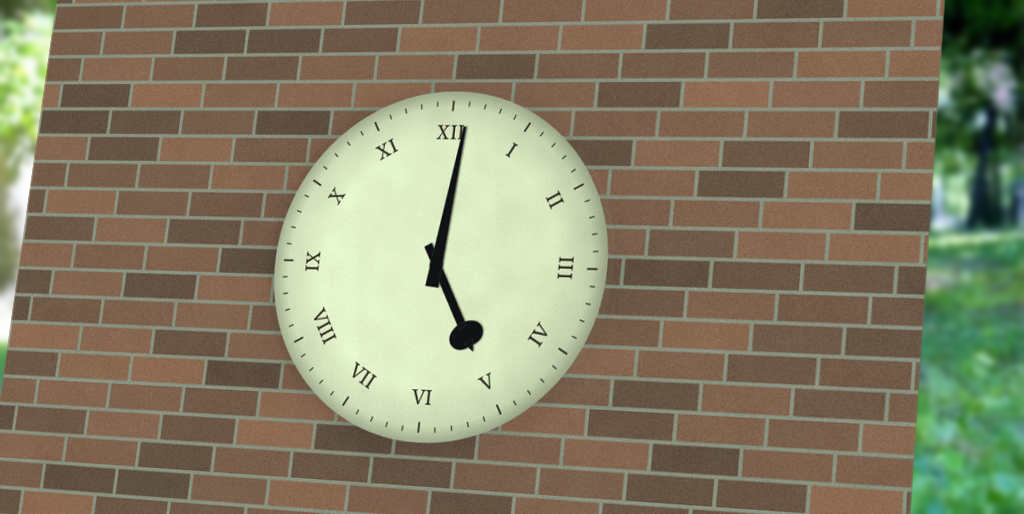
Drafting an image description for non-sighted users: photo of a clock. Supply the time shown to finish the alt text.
5:01
